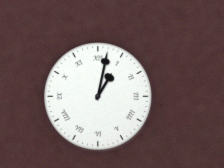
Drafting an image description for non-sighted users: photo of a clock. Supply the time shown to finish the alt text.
1:02
